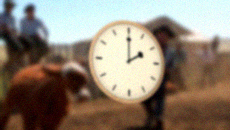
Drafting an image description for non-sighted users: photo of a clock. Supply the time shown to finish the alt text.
2:00
